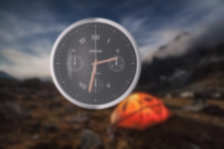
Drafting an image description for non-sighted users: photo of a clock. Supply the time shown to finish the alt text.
2:32
